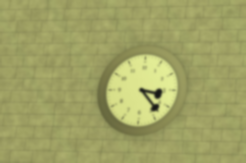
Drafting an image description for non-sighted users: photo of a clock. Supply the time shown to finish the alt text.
3:23
